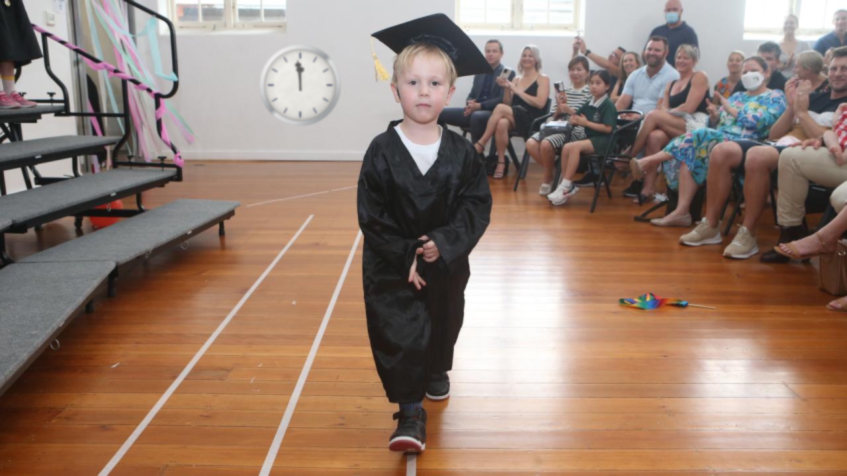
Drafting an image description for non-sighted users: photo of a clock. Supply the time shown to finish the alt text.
11:59
